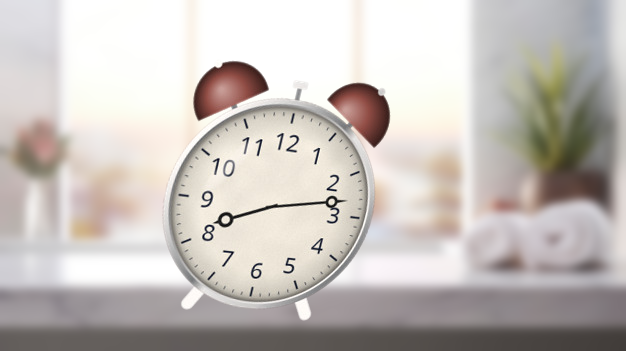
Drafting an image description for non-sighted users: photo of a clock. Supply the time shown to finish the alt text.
8:13
